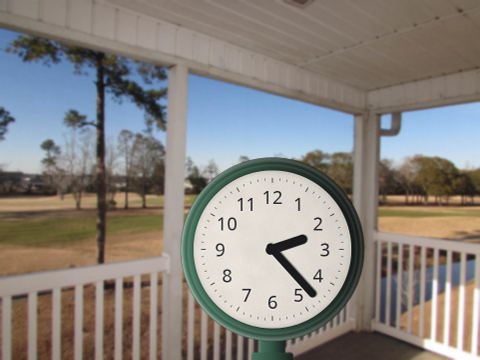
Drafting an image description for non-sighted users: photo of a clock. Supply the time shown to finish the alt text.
2:23
